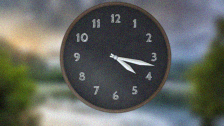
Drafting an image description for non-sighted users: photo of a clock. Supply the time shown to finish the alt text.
4:17
